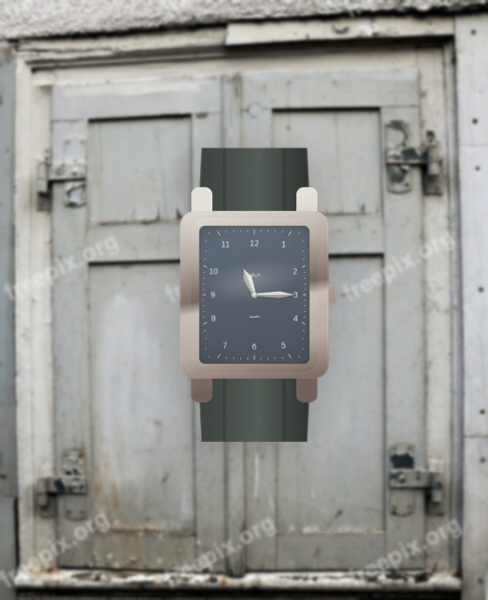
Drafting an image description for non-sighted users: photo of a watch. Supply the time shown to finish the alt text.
11:15
